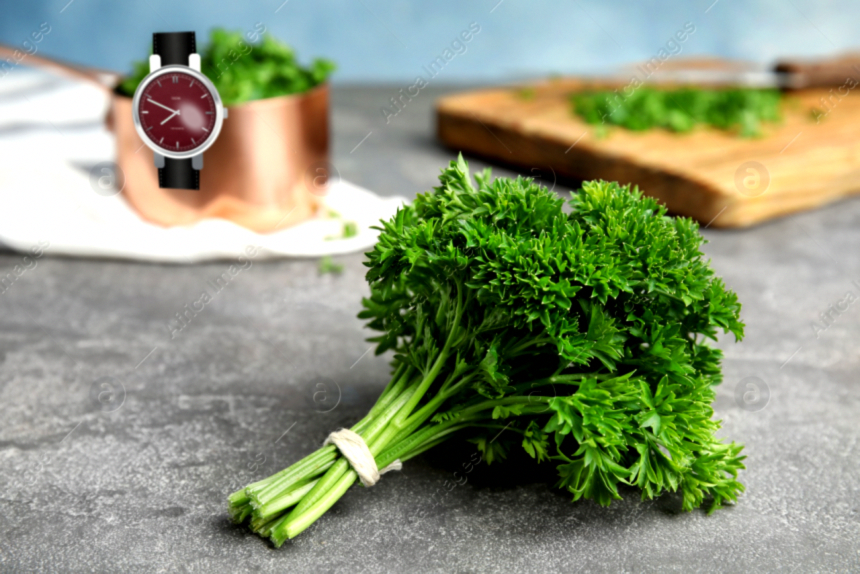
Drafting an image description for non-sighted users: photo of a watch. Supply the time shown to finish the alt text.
7:49
